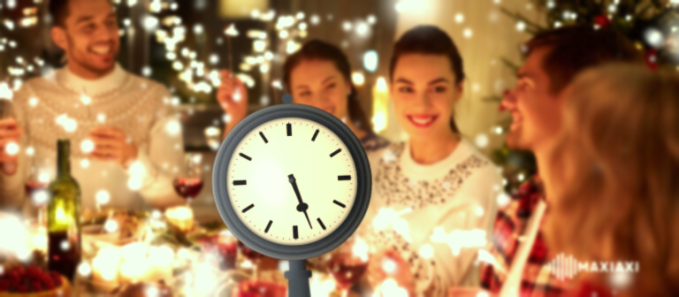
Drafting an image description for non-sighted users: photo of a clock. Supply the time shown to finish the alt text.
5:27
